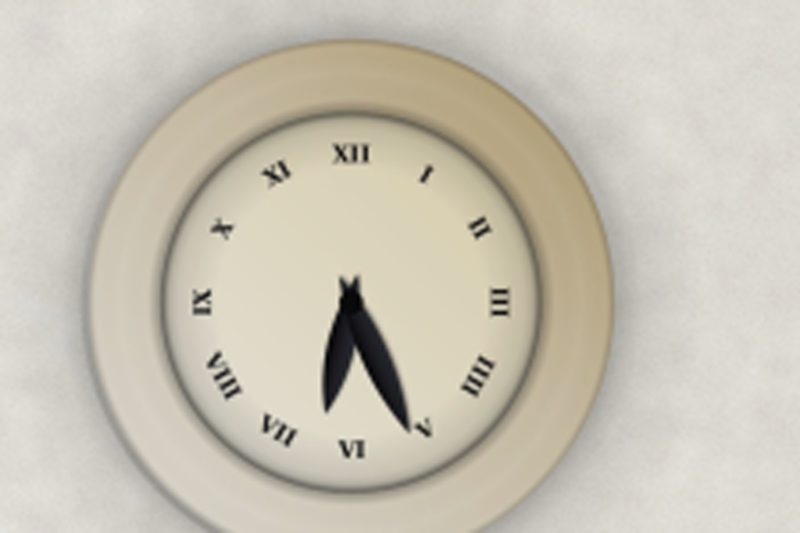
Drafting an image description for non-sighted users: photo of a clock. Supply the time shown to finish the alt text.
6:26
